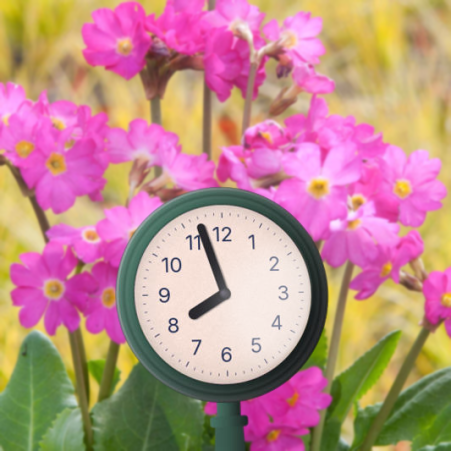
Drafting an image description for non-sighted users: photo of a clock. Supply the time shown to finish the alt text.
7:57
